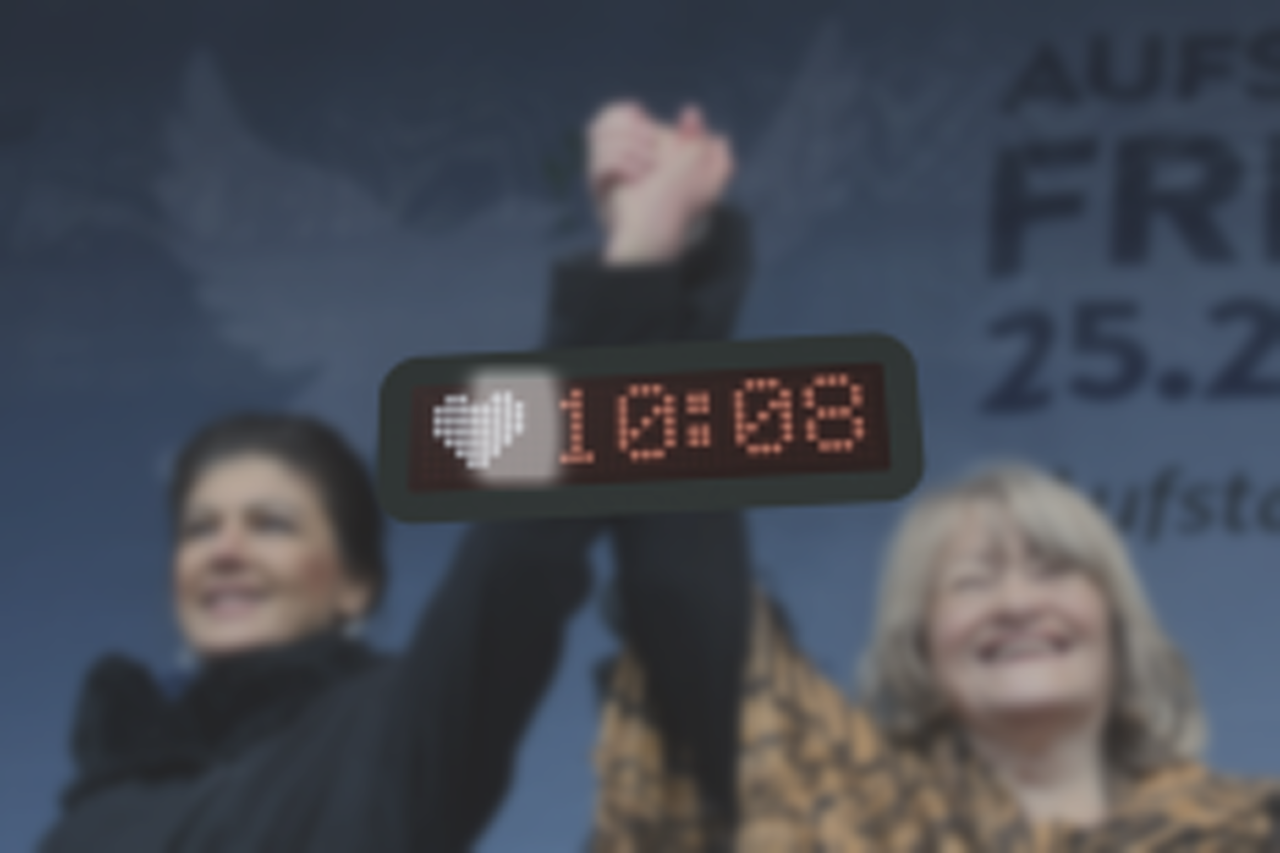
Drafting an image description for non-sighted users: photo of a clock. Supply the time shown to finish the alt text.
10:08
